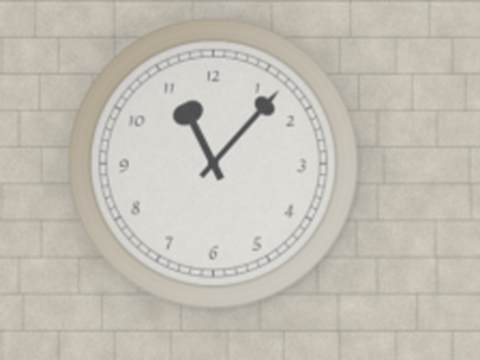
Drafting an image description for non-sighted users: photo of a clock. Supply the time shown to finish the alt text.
11:07
